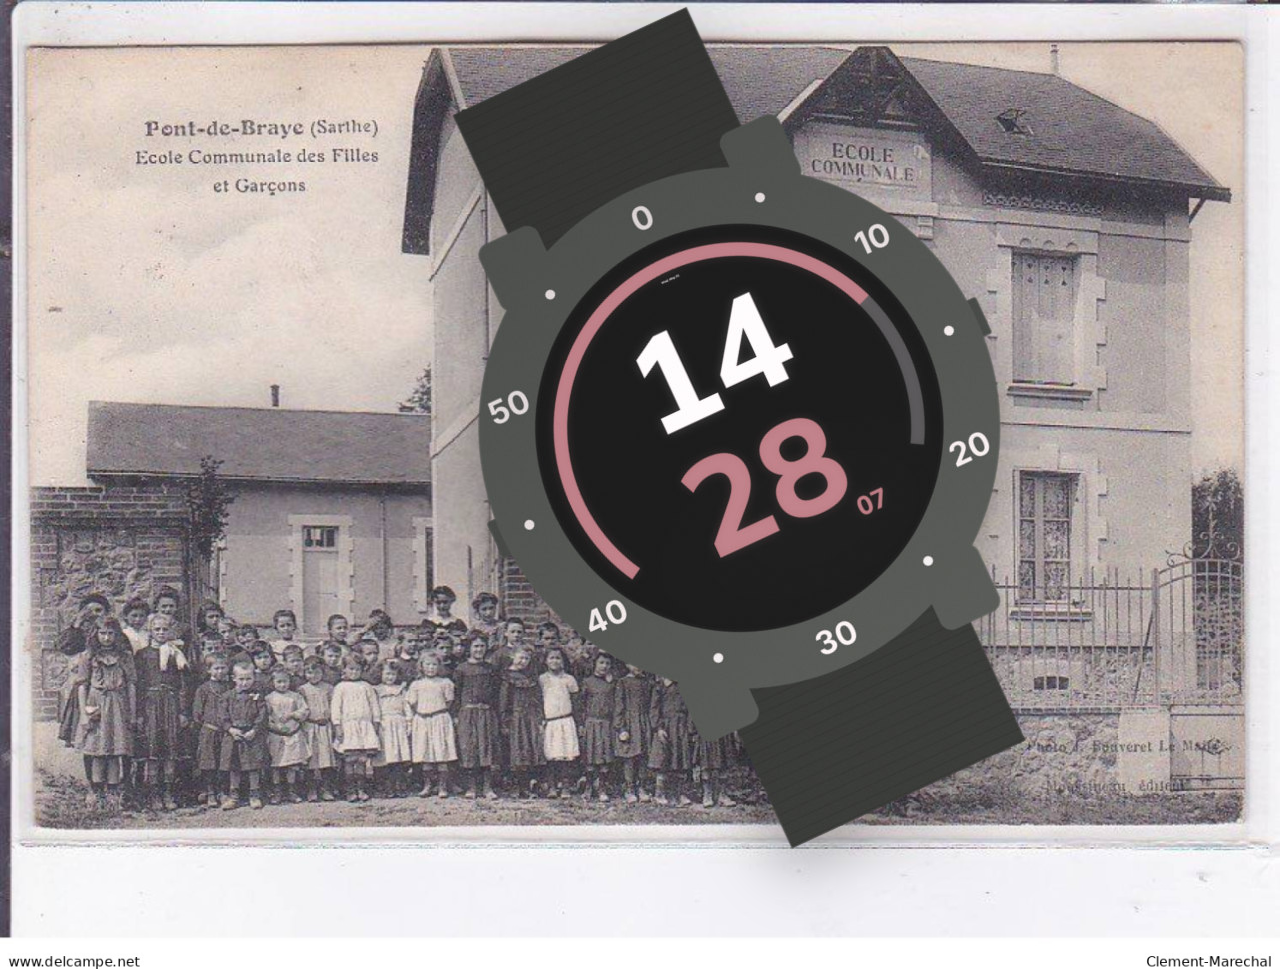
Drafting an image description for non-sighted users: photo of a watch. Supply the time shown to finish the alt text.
14:28:07
